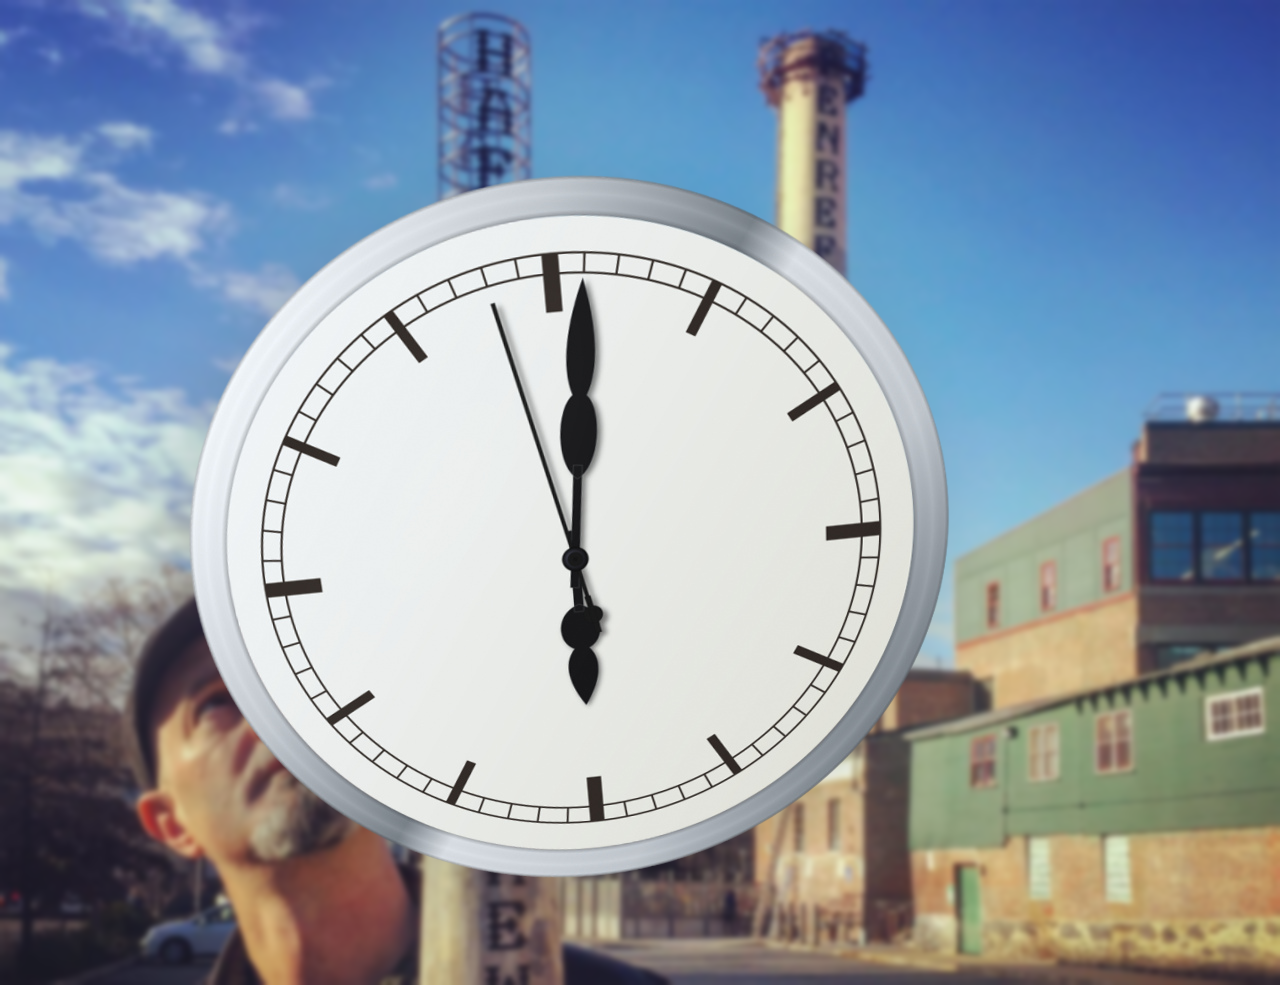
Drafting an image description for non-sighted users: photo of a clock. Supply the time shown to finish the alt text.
6:00:58
